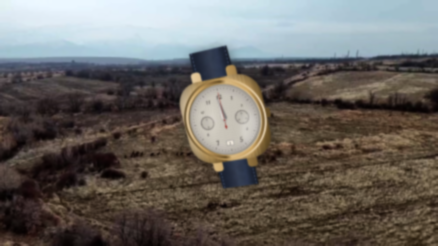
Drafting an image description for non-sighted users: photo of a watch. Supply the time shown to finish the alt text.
11:59
